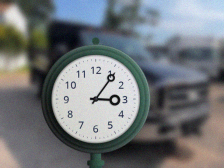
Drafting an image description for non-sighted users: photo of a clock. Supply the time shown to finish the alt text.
3:06
